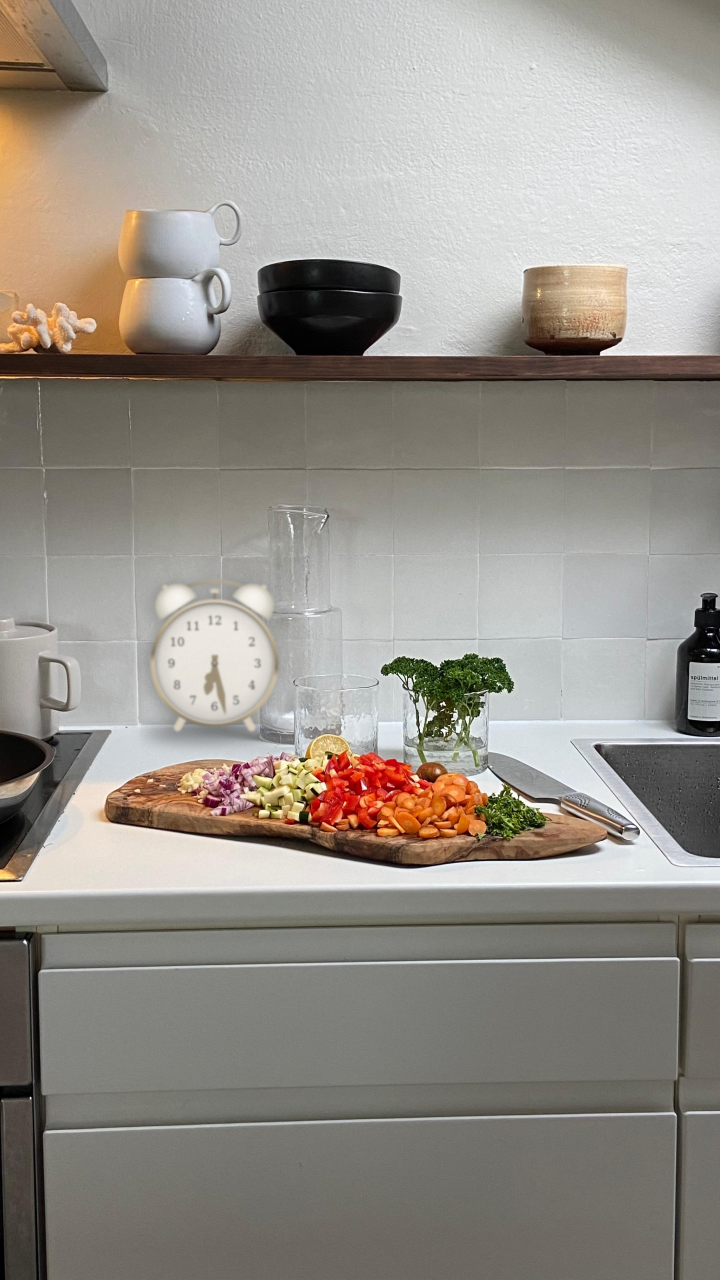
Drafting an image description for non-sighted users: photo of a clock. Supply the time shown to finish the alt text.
6:28
